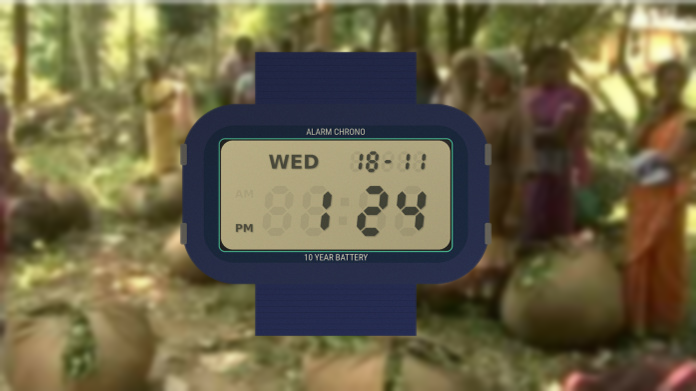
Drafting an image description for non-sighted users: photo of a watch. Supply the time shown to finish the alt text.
1:24
